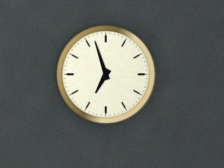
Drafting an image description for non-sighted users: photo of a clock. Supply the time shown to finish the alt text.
6:57
